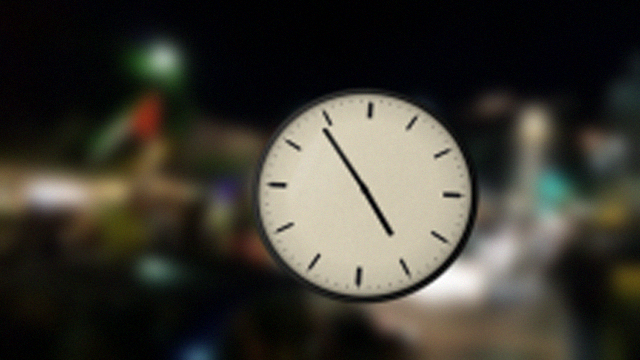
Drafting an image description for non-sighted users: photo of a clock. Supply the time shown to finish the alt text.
4:54
